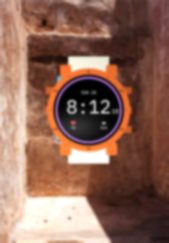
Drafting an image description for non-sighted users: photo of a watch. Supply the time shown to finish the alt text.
8:12
